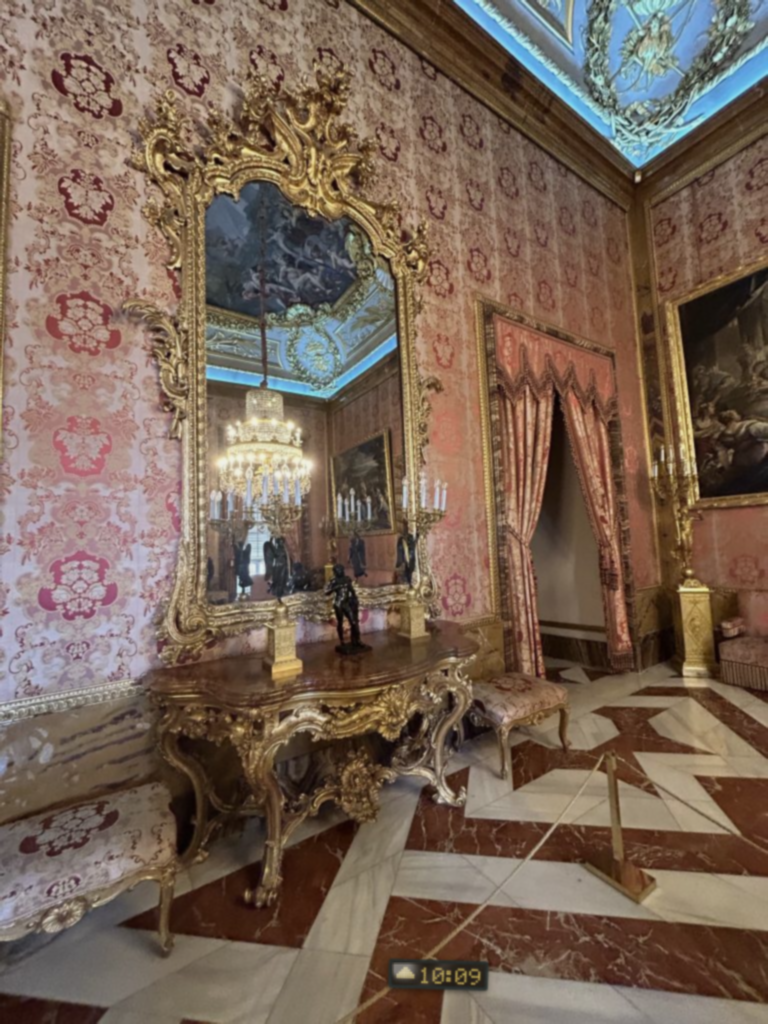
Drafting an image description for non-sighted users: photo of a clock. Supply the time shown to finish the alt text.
10:09
